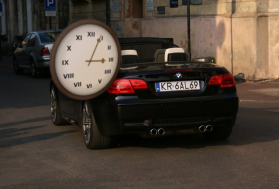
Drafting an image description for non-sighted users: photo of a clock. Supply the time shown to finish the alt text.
3:04
